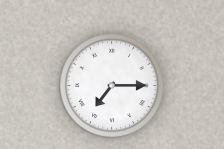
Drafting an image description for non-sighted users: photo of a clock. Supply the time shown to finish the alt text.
7:15
